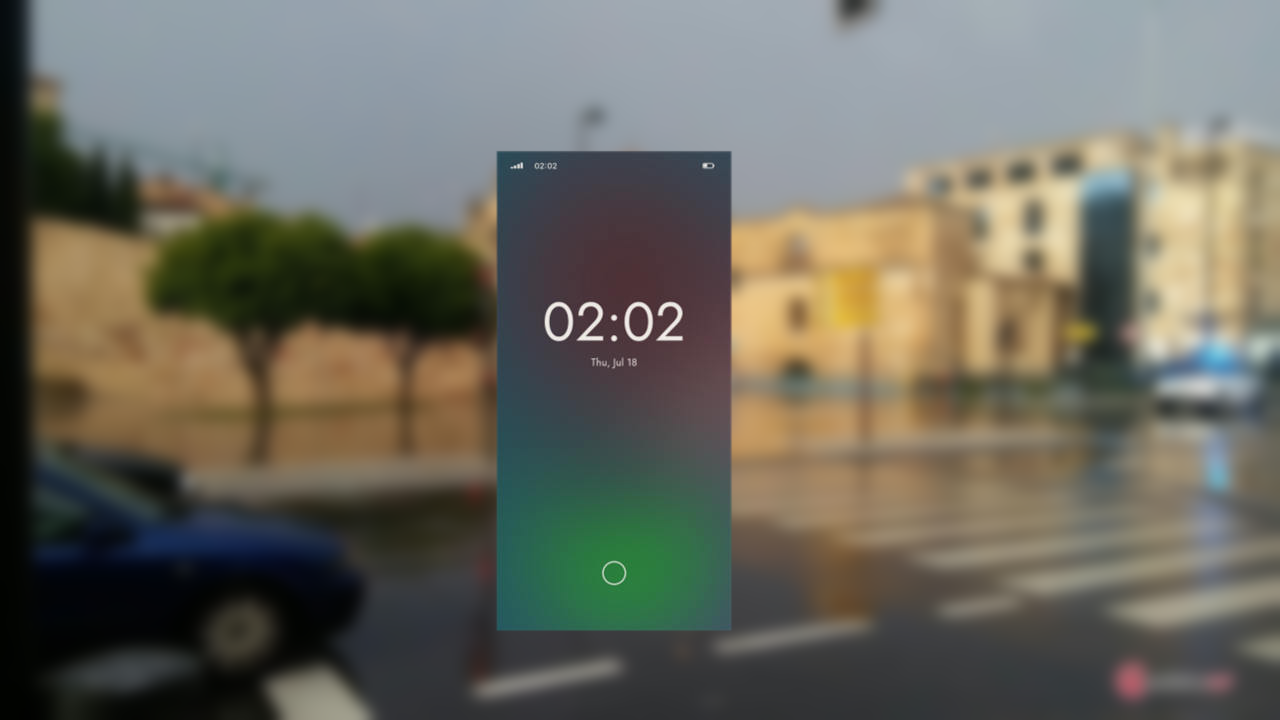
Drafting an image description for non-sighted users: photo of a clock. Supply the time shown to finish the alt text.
2:02
